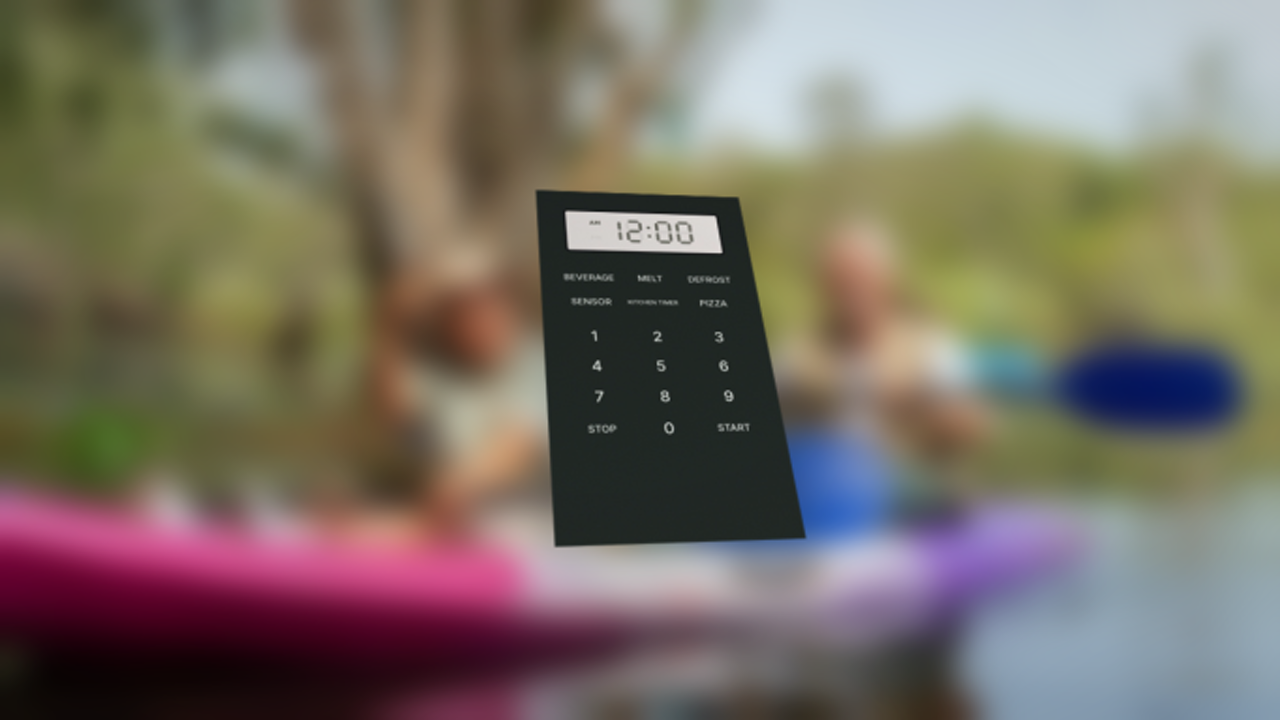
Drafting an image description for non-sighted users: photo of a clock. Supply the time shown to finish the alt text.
12:00
